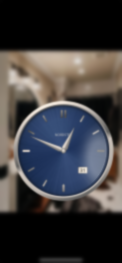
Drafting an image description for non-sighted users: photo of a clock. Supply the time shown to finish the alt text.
12:49
